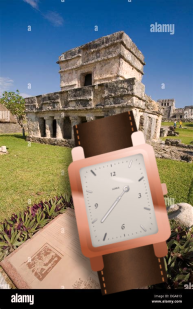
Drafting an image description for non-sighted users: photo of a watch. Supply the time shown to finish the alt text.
1:38
